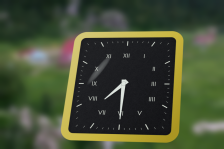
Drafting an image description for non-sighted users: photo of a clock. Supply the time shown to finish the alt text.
7:30
